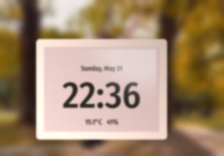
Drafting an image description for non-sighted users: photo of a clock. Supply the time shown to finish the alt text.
22:36
